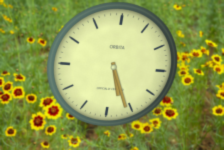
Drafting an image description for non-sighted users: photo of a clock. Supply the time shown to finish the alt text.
5:26
